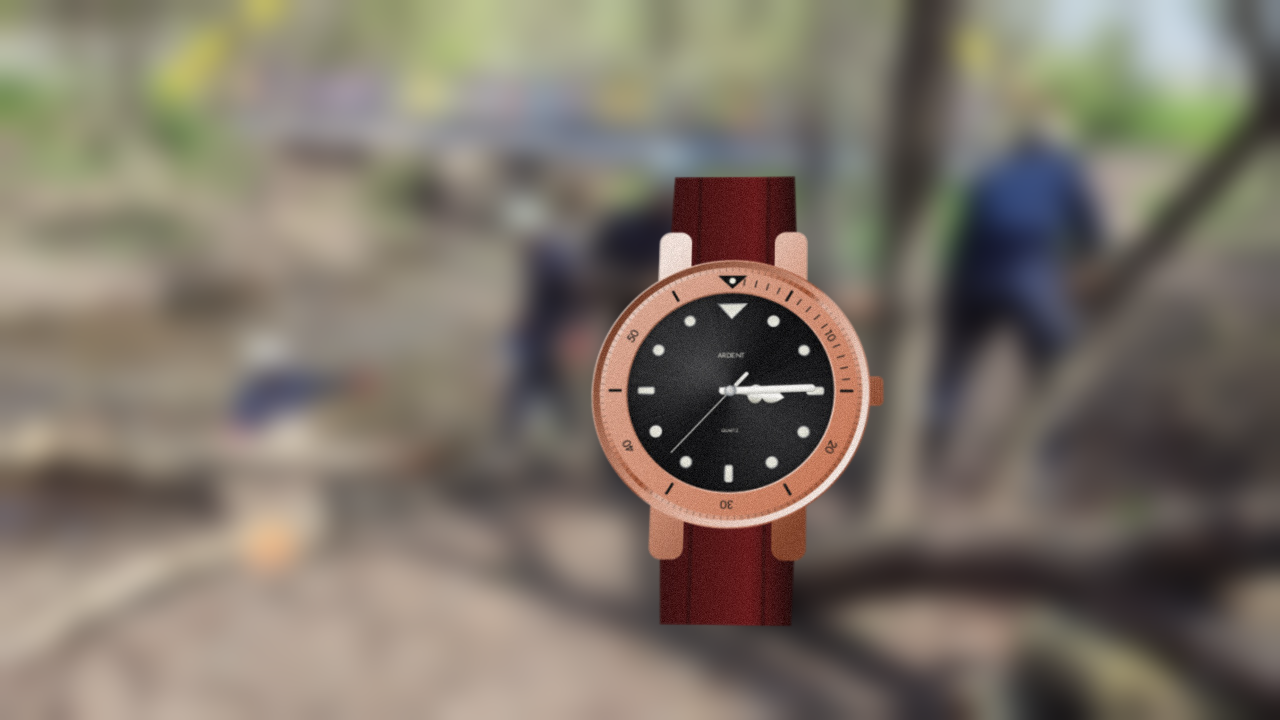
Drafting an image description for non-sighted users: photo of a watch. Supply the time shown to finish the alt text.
3:14:37
